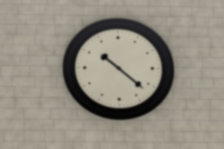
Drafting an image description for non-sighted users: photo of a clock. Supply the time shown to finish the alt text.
10:22
